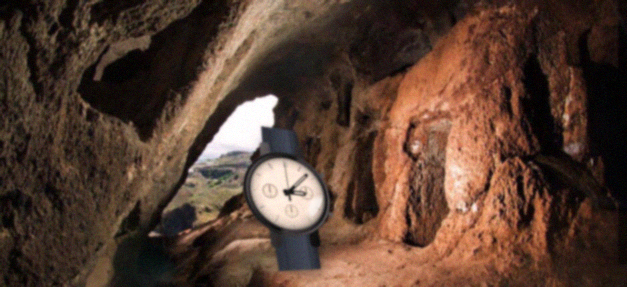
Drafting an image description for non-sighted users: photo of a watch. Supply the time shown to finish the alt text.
3:08
